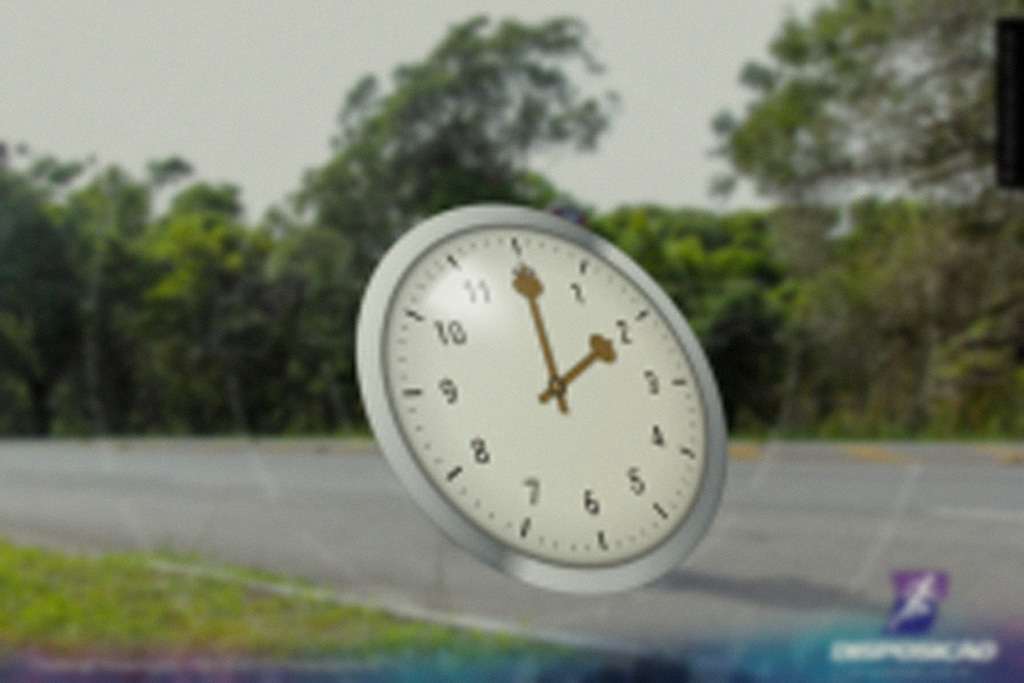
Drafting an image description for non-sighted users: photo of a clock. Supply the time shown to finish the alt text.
2:00
